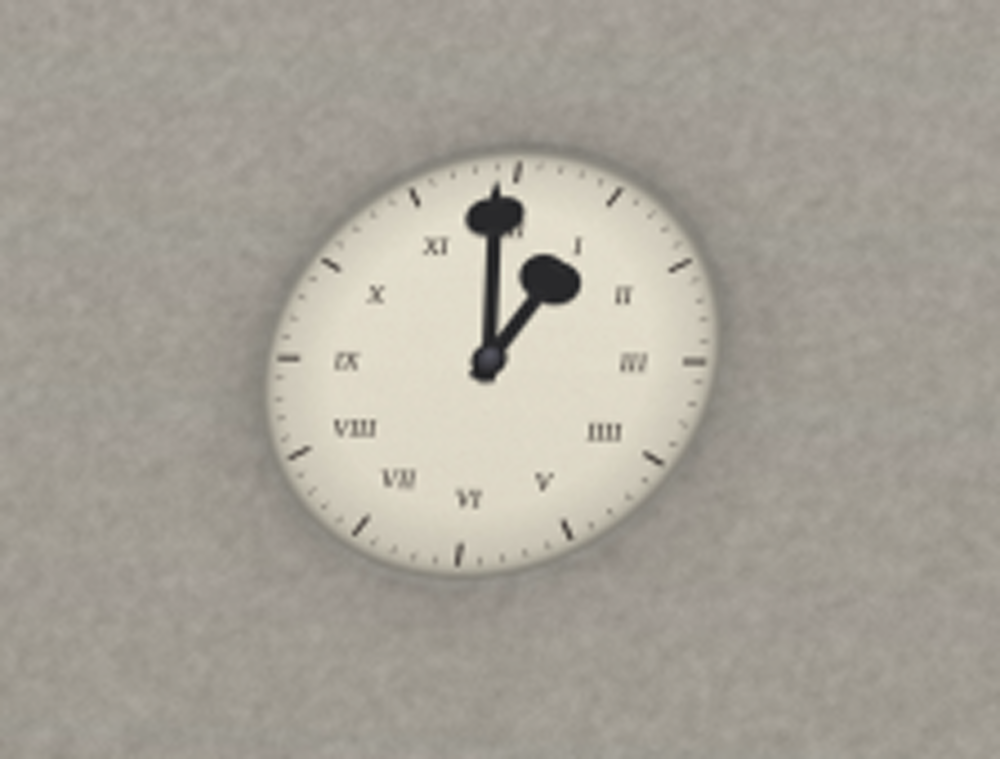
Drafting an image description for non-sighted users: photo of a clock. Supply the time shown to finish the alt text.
12:59
